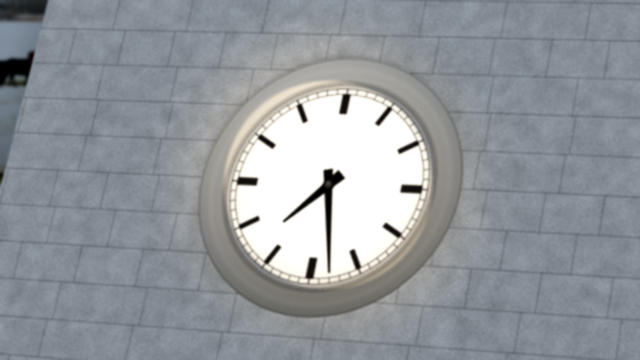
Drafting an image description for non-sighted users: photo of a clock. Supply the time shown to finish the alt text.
7:28
